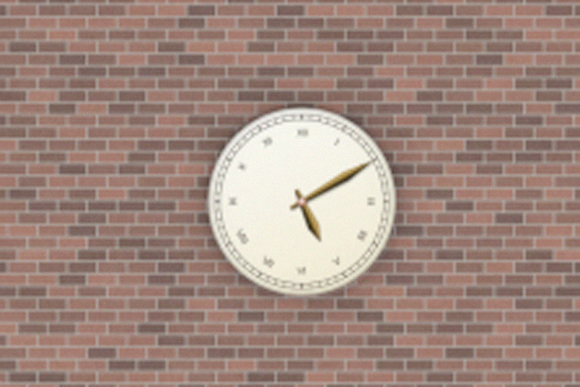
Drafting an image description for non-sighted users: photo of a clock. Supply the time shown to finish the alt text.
5:10
